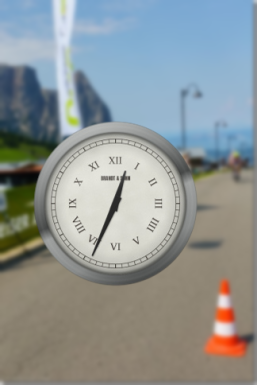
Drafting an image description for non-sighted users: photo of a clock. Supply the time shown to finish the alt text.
12:34
